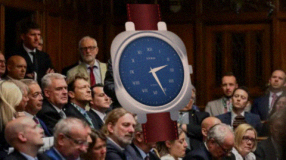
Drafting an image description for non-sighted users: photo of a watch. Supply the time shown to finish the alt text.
2:26
